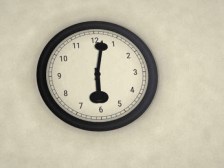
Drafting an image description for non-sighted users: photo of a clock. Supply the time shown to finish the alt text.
6:02
